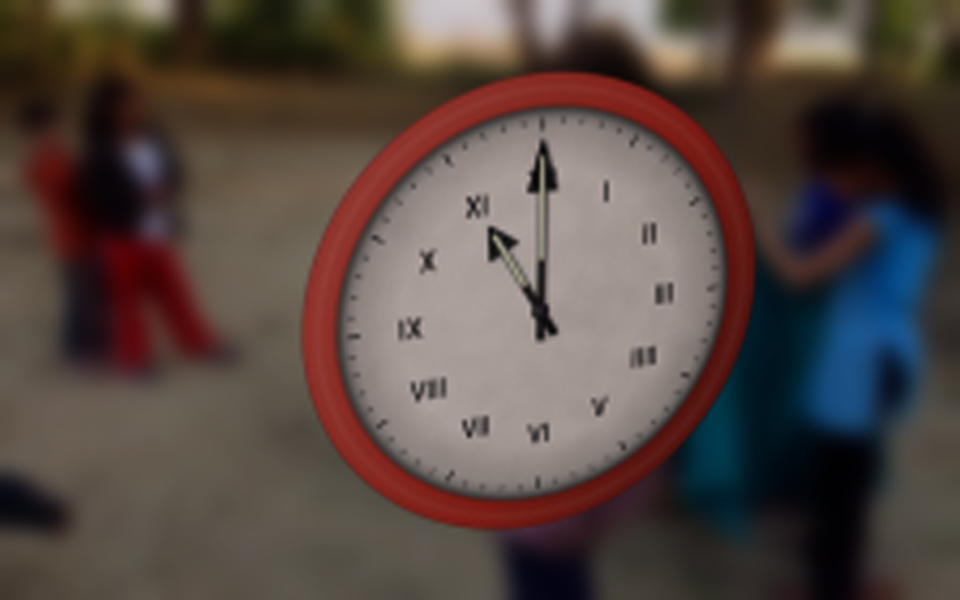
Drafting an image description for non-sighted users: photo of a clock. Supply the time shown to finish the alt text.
11:00
